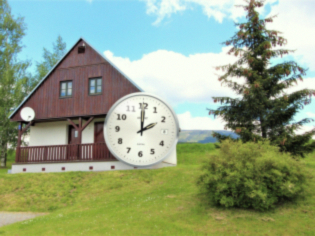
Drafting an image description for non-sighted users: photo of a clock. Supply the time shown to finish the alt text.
2:00
